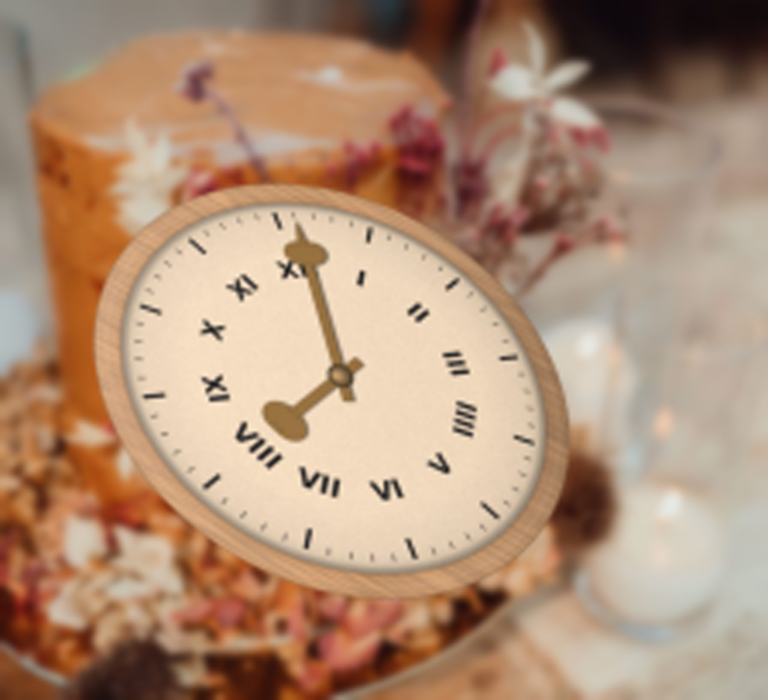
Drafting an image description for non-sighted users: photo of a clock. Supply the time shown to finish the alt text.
8:01
